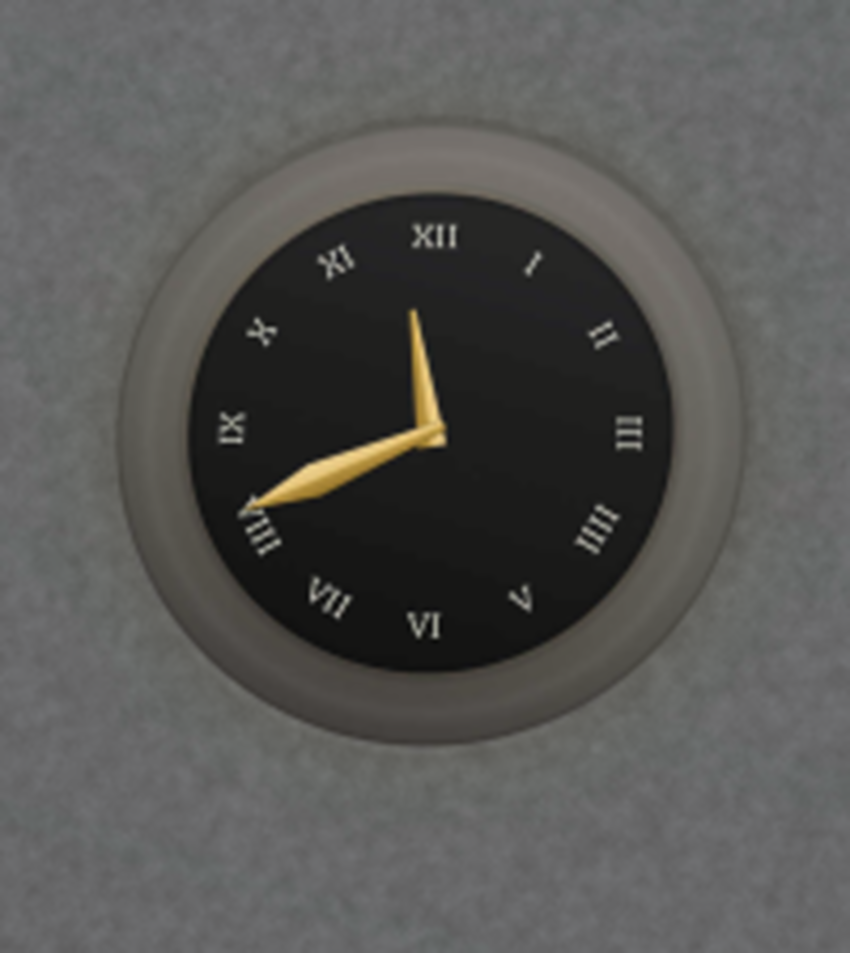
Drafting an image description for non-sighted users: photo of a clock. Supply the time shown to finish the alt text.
11:41
